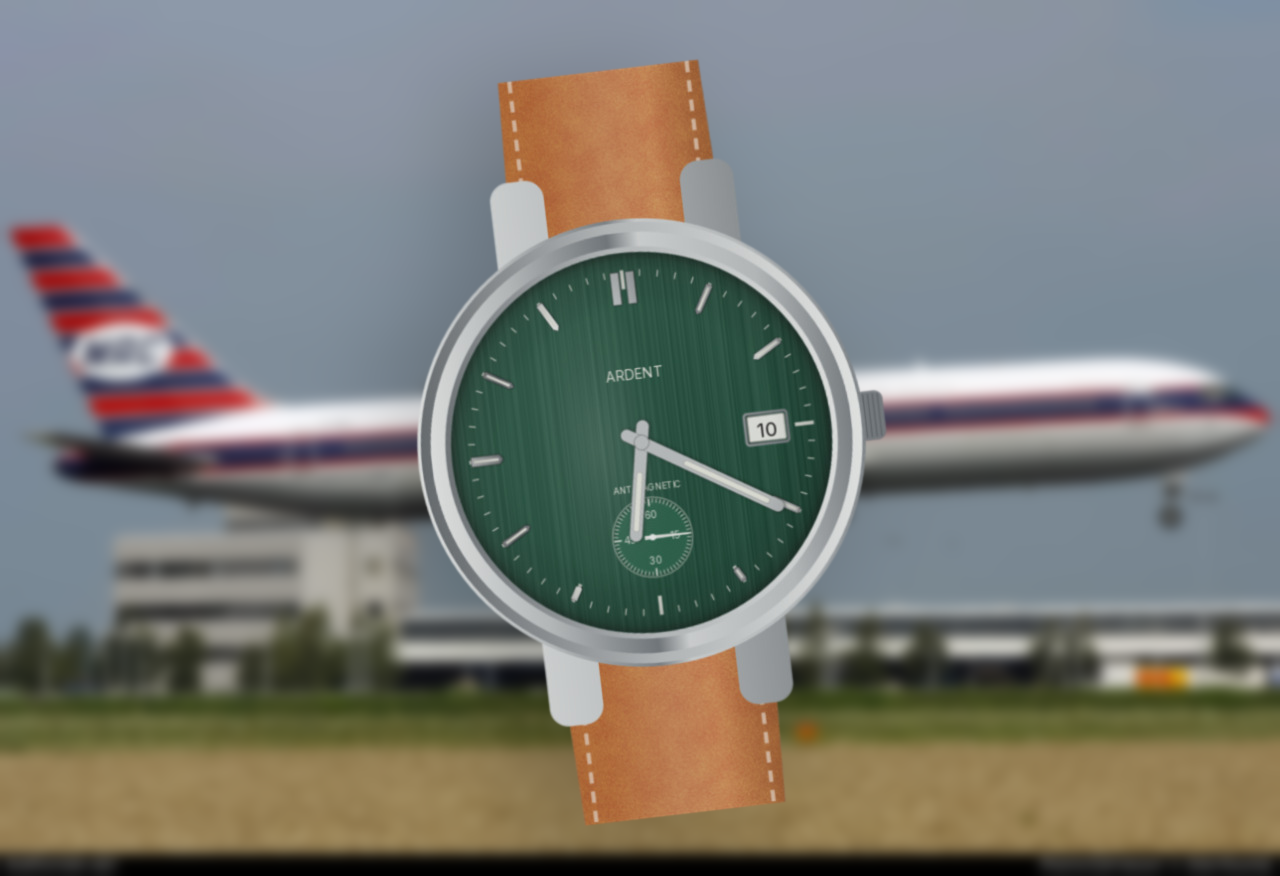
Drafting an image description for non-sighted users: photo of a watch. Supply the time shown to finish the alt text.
6:20:15
